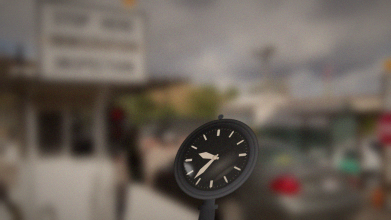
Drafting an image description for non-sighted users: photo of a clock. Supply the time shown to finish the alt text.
9:37
